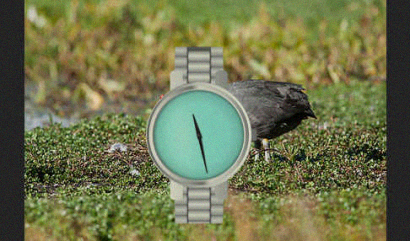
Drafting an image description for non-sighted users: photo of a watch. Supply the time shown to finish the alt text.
11:28
